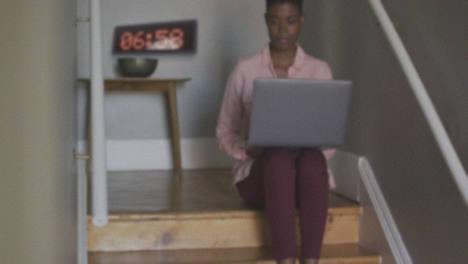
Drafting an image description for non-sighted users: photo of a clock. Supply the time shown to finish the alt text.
6:58
